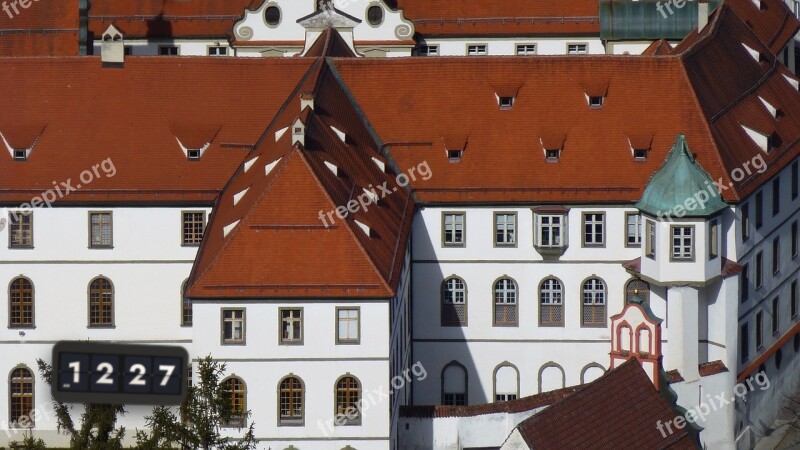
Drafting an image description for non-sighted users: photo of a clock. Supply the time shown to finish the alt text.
12:27
